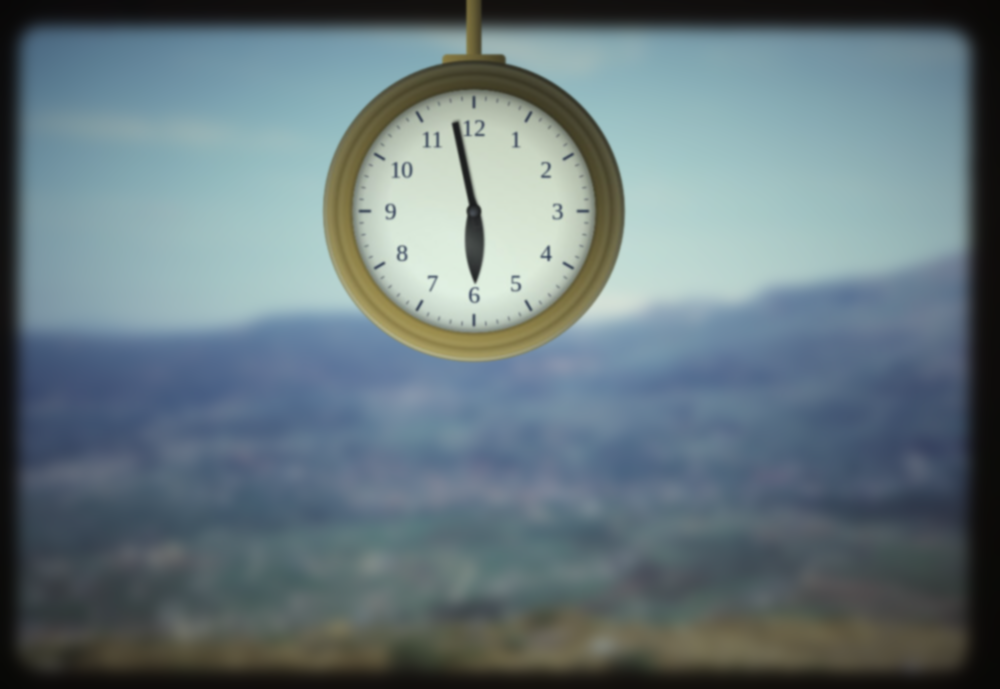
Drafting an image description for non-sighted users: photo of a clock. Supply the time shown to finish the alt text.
5:58
